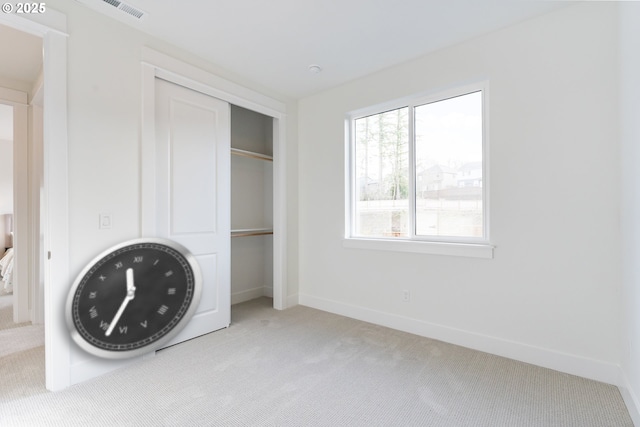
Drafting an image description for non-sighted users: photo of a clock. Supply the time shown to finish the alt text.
11:33
